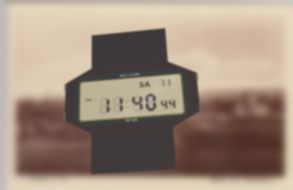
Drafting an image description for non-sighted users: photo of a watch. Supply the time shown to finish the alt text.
11:40:44
